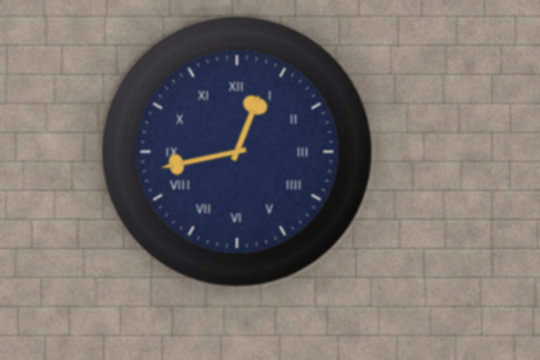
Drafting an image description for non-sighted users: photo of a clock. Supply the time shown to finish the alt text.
12:43
